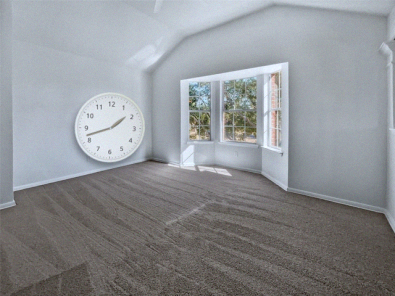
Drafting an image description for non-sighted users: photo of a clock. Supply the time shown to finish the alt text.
1:42
